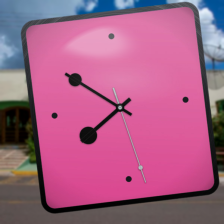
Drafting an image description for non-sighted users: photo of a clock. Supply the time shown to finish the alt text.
7:51:28
